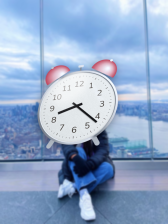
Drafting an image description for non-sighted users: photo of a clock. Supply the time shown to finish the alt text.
8:22
